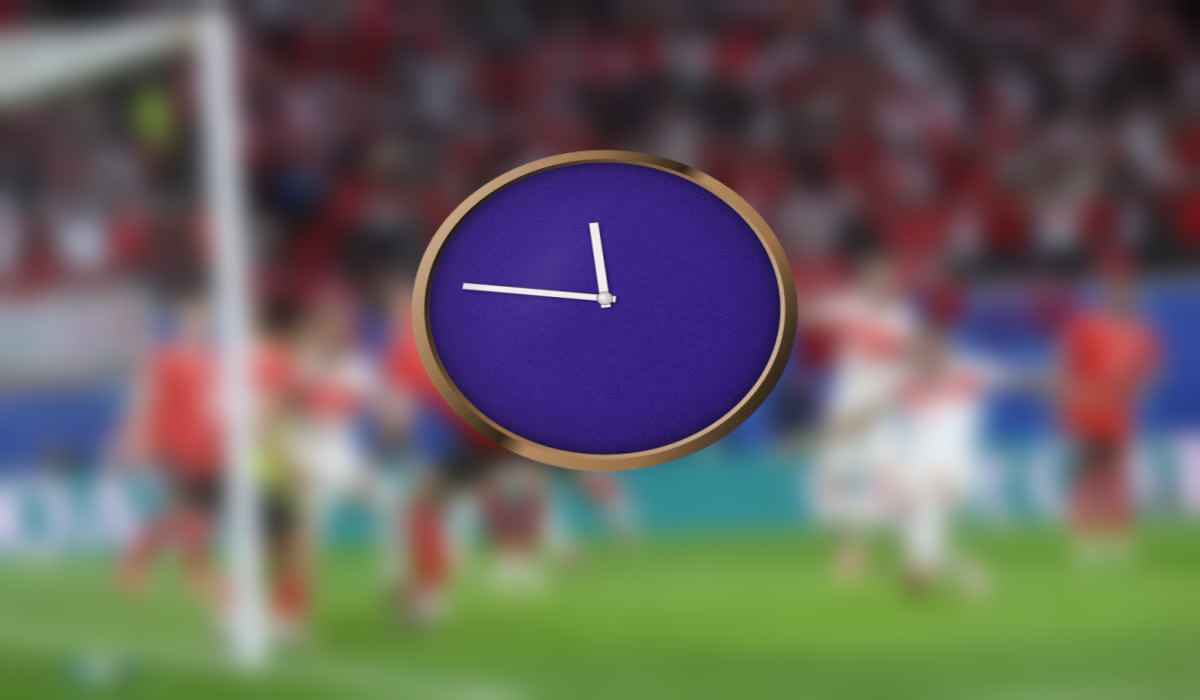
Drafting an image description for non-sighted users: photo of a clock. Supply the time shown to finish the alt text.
11:46
